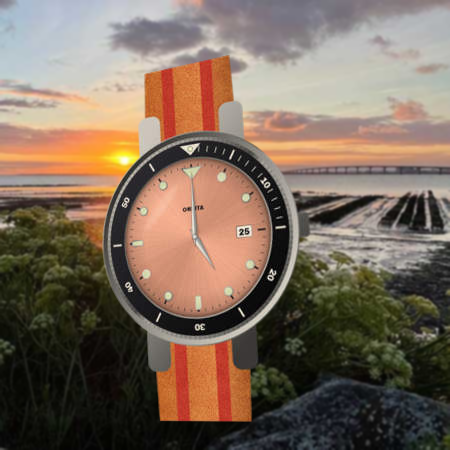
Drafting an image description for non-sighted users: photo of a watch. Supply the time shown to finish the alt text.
5:00
